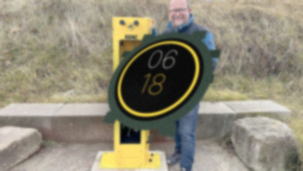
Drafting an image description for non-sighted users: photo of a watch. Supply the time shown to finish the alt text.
6:18
